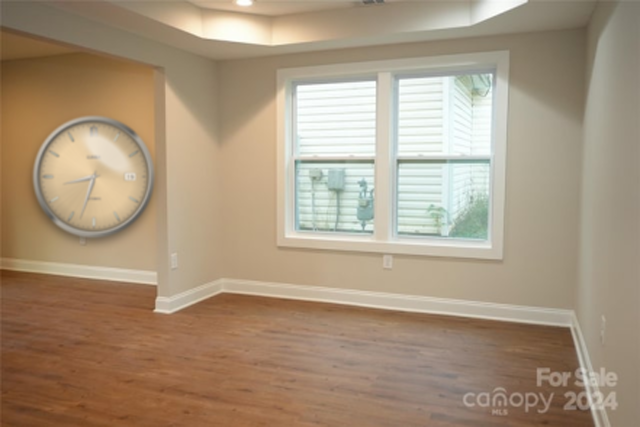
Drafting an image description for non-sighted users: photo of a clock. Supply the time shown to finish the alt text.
8:33
